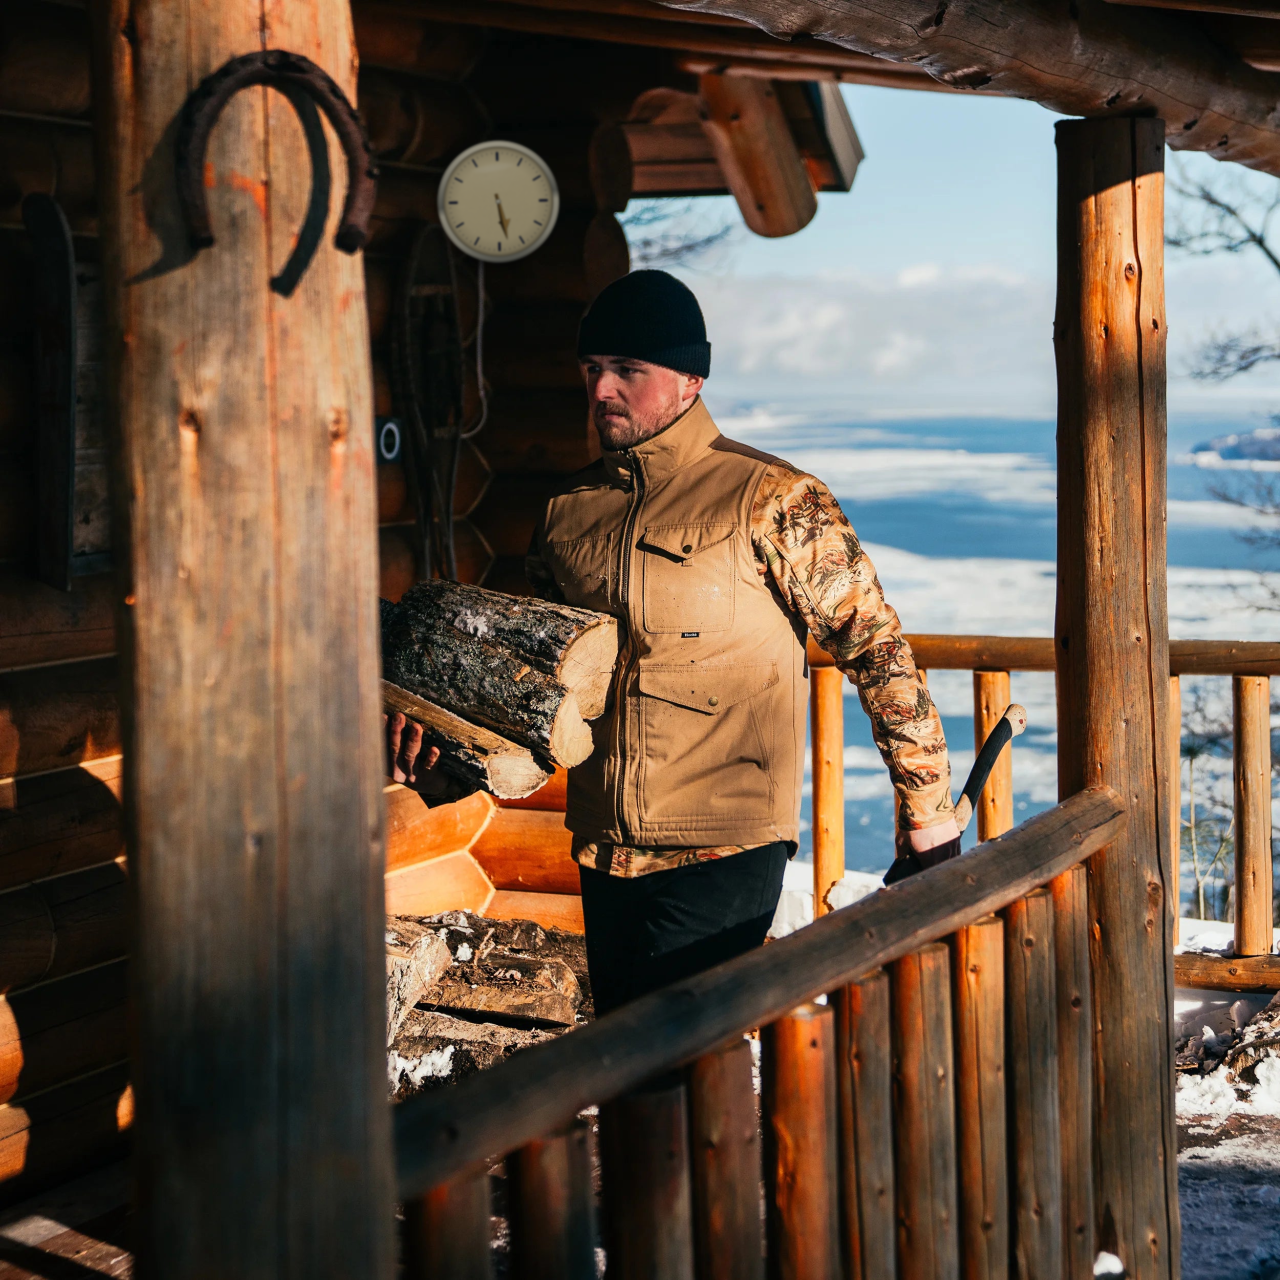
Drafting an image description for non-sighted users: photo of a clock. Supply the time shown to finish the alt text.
5:28
